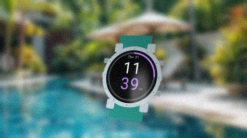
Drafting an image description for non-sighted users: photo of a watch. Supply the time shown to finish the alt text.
11:39
